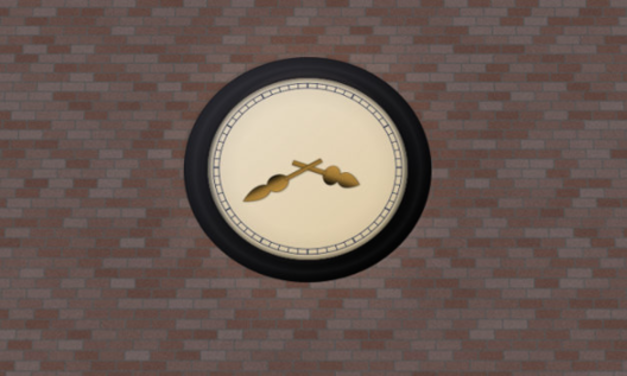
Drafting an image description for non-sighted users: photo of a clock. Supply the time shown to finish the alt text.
3:40
